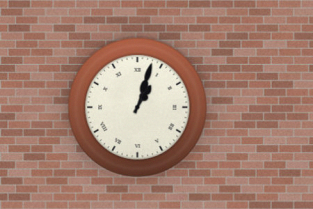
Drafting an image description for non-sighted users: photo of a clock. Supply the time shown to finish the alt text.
1:03
